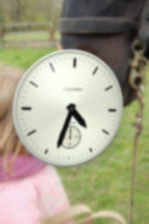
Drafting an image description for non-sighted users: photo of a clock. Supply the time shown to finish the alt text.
4:33
